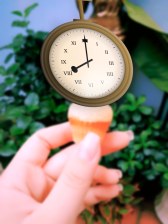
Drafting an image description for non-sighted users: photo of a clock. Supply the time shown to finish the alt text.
8:00
